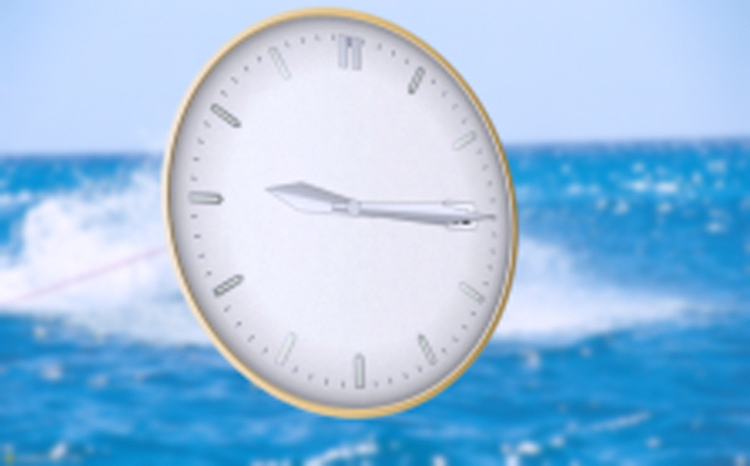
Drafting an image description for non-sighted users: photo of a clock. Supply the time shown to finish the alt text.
9:15
